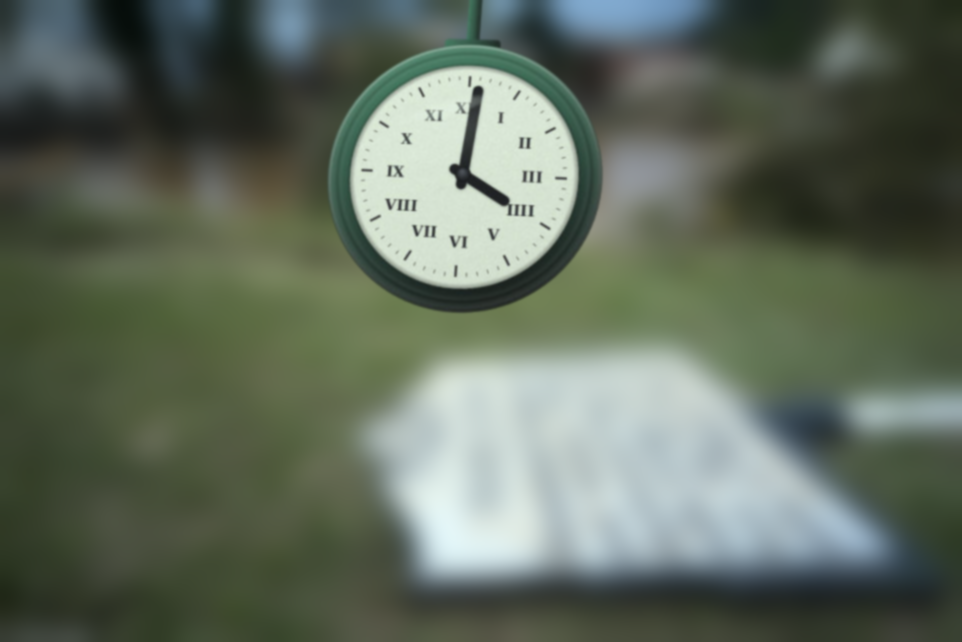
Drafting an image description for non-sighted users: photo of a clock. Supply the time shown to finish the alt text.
4:01
